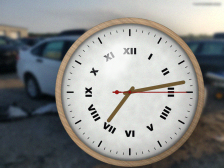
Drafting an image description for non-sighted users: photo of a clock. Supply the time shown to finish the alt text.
7:13:15
